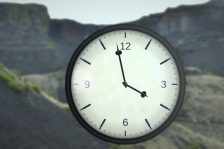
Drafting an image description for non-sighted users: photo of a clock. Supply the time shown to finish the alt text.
3:58
